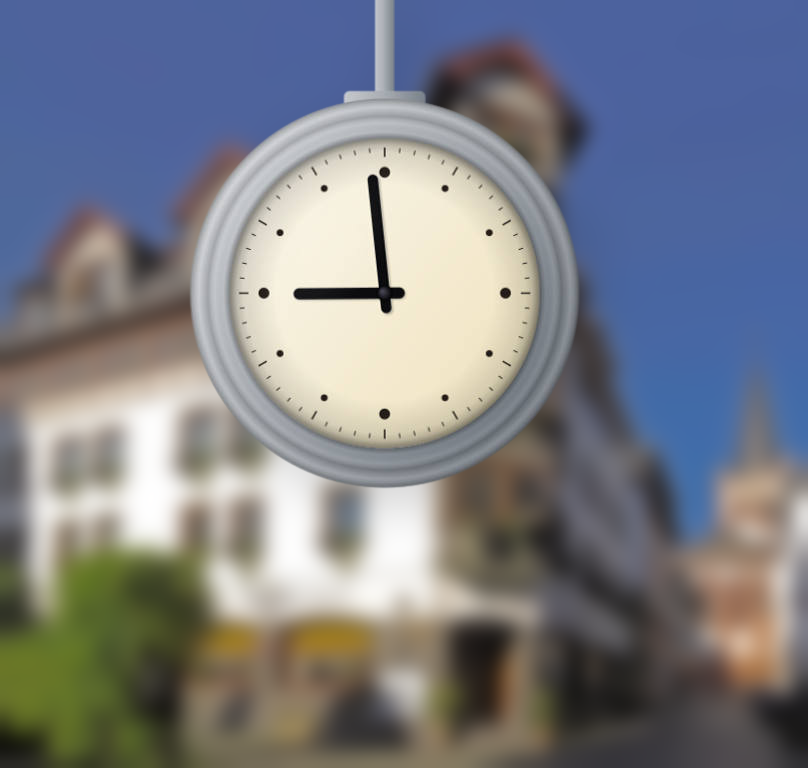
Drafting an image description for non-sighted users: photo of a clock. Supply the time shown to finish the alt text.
8:59
